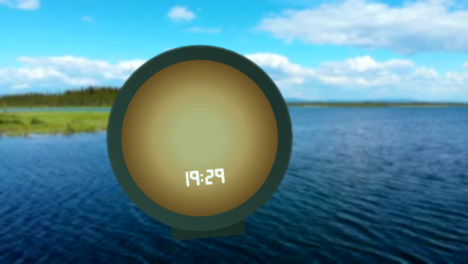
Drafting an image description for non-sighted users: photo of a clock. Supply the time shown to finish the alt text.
19:29
